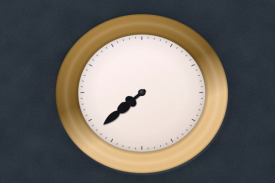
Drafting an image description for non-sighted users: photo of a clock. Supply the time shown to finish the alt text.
7:38
